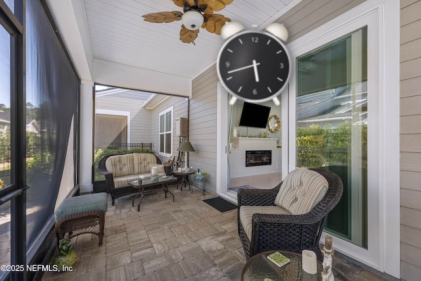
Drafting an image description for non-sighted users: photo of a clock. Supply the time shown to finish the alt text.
5:42
